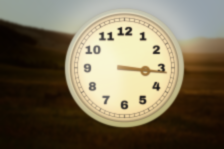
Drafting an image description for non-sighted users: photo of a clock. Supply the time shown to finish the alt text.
3:16
